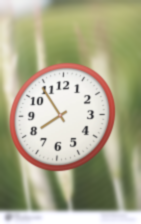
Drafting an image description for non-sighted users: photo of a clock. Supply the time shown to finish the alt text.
7:54
